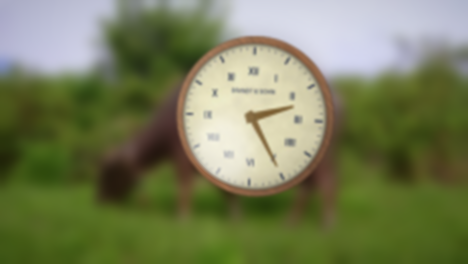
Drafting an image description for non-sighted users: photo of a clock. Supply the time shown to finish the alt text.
2:25
